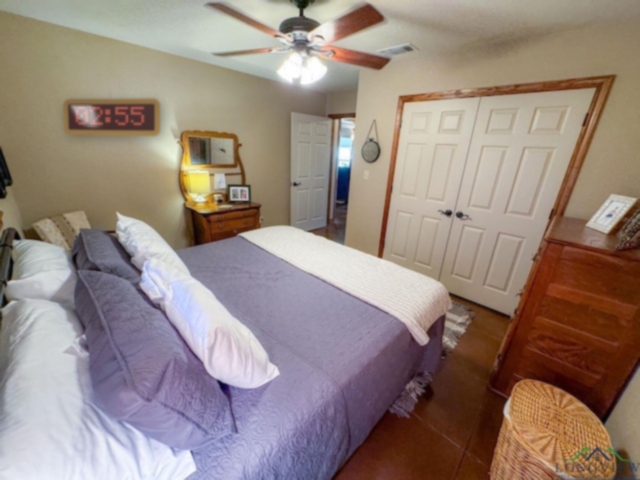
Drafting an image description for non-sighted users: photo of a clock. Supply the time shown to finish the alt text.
2:55
